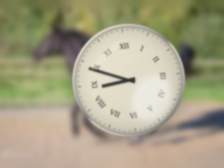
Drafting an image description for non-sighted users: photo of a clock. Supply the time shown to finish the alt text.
8:49
